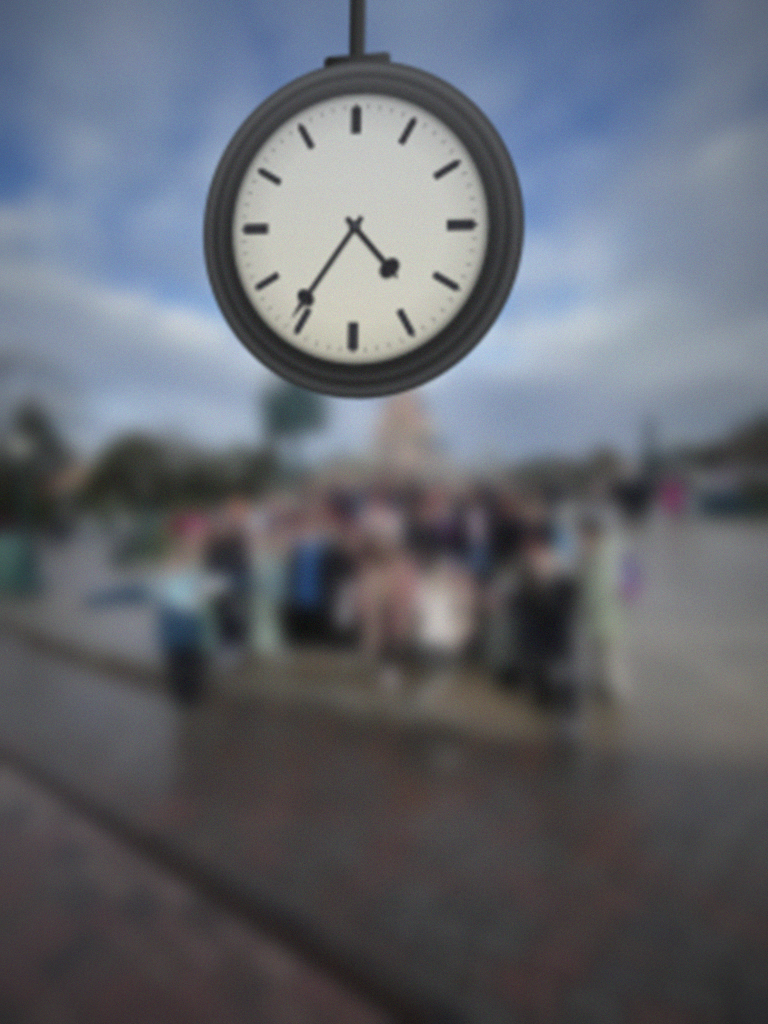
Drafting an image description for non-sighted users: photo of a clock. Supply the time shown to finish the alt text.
4:36
